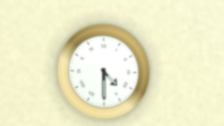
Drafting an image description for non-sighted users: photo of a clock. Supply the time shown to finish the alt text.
4:30
